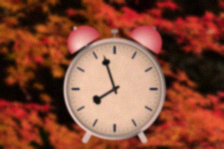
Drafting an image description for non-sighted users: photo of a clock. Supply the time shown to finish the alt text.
7:57
